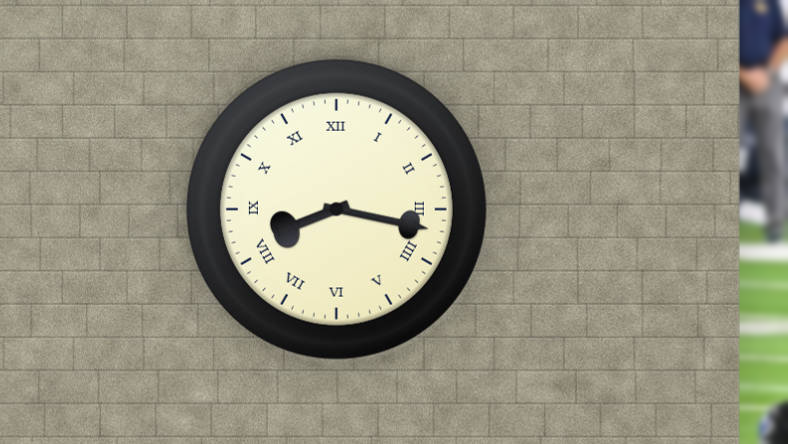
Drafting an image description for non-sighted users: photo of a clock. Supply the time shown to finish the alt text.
8:17
